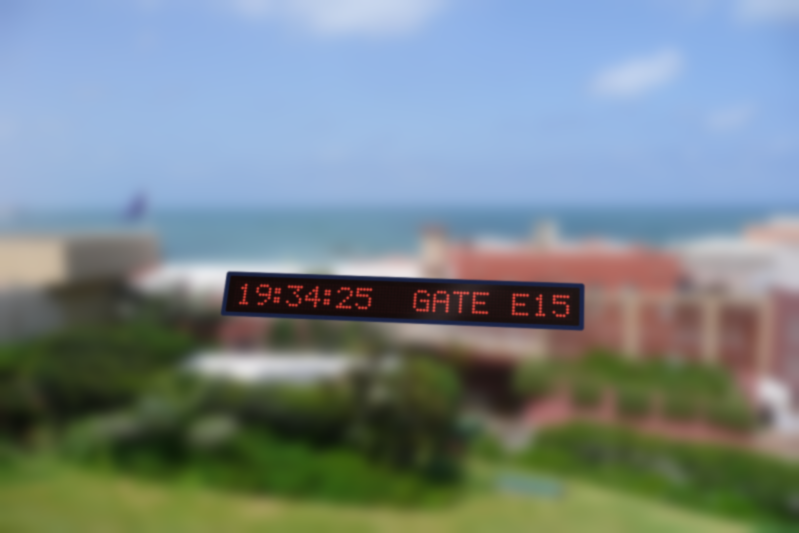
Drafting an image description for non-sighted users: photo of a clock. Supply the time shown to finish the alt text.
19:34:25
